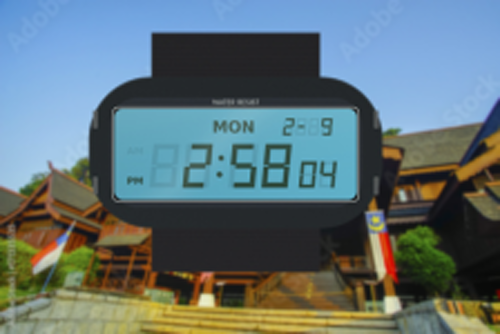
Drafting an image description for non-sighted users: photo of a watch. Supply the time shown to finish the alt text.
2:58:04
